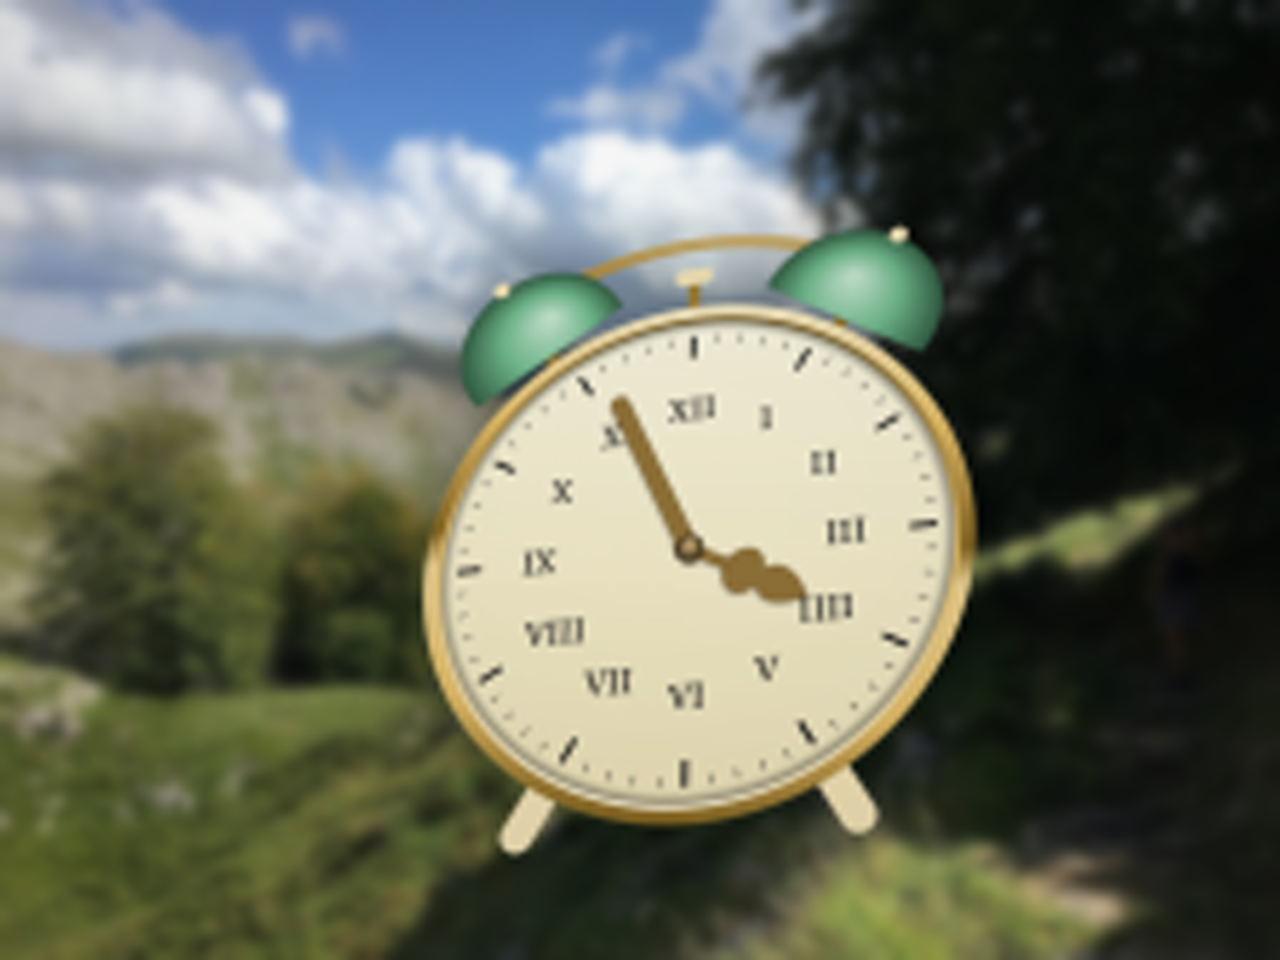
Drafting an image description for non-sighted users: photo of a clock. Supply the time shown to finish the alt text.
3:56
